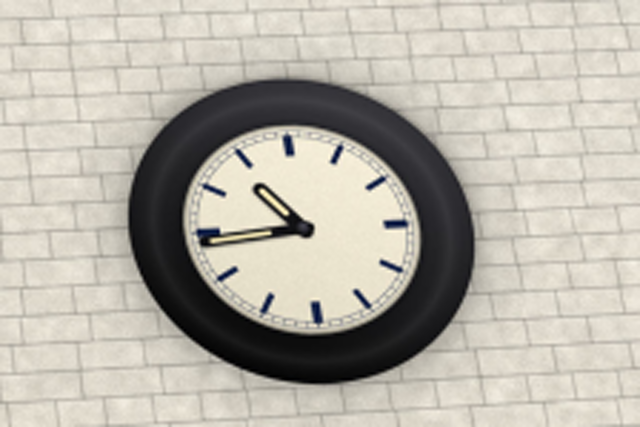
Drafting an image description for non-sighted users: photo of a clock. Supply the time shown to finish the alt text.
10:44
